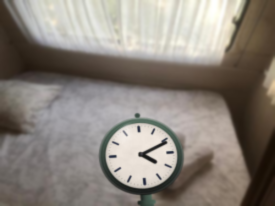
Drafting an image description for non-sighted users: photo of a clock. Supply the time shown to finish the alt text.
4:11
